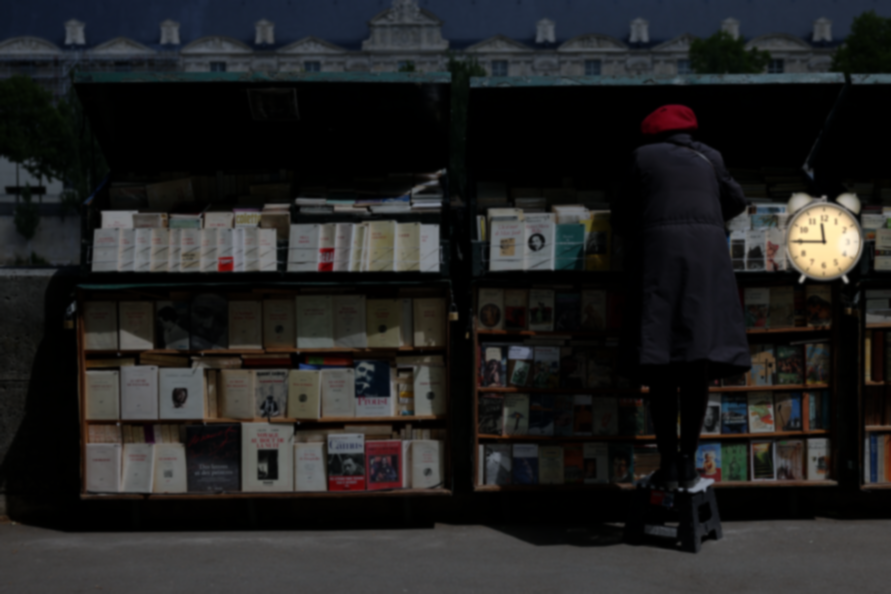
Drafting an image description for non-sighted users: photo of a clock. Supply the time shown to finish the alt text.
11:45
